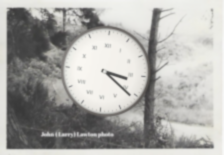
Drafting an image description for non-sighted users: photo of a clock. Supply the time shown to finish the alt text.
3:21
